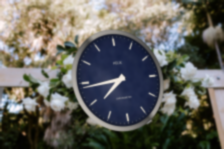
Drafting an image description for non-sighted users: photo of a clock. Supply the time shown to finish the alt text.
7:44
